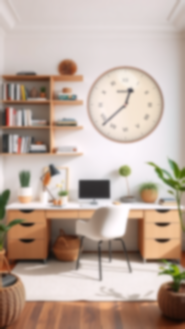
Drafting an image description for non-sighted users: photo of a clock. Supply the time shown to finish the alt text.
12:38
